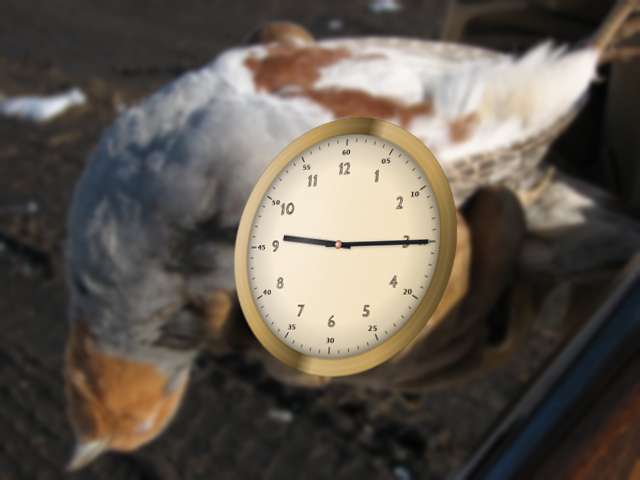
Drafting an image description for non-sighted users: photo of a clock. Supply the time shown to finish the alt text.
9:15
